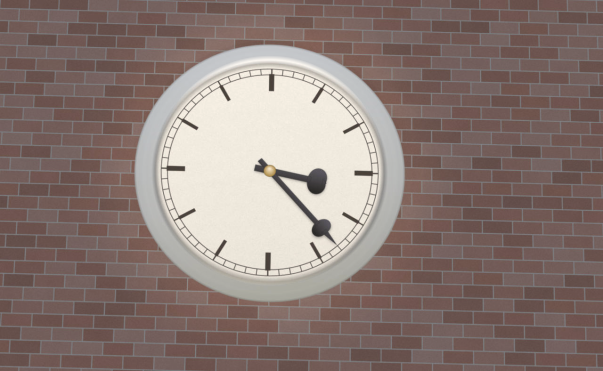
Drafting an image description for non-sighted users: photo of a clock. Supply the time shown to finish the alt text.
3:23
